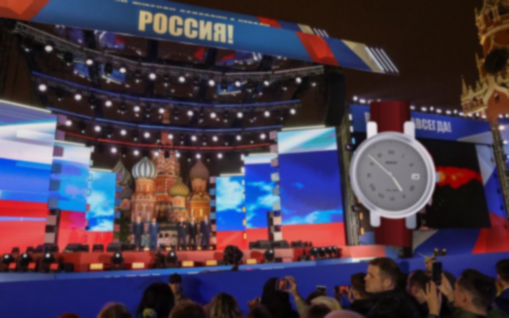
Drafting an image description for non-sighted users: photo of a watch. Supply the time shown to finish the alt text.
4:52
